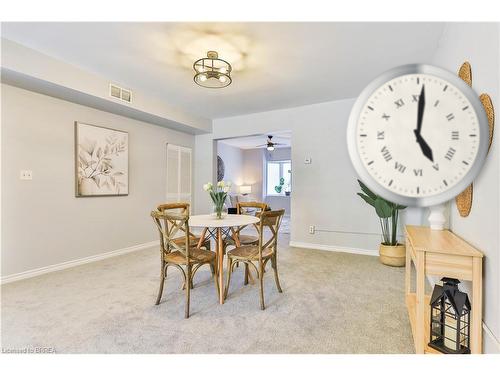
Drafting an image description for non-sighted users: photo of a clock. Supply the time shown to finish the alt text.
5:01
